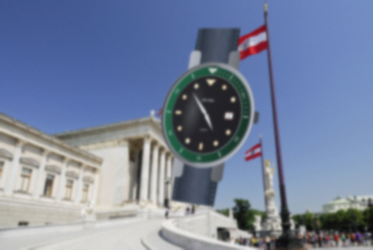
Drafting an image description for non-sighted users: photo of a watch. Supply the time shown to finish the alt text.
4:53
